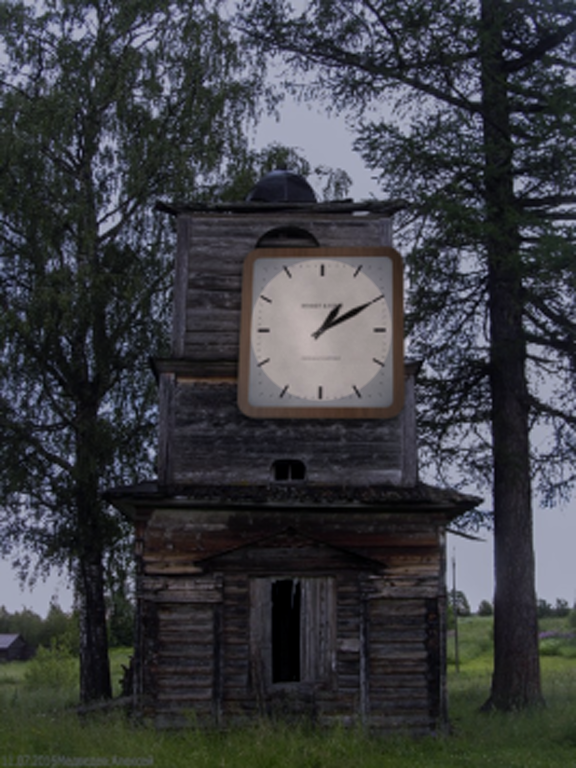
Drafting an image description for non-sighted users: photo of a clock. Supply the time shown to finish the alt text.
1:10
